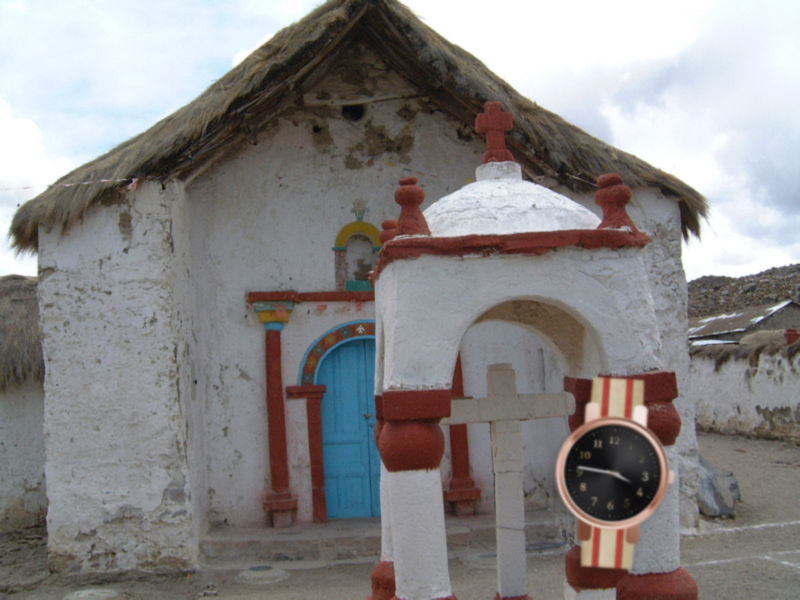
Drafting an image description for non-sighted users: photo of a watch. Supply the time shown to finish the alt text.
3:46
